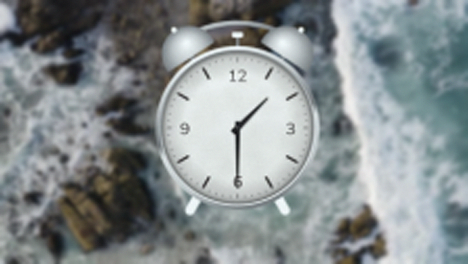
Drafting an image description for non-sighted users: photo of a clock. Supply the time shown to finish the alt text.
1:30
